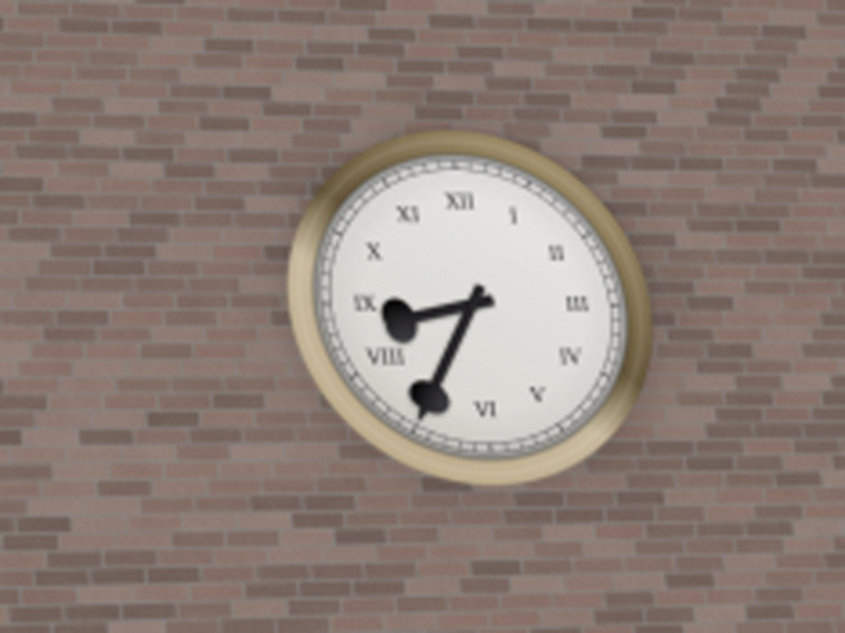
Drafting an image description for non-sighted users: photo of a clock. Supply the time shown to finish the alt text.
8:35
